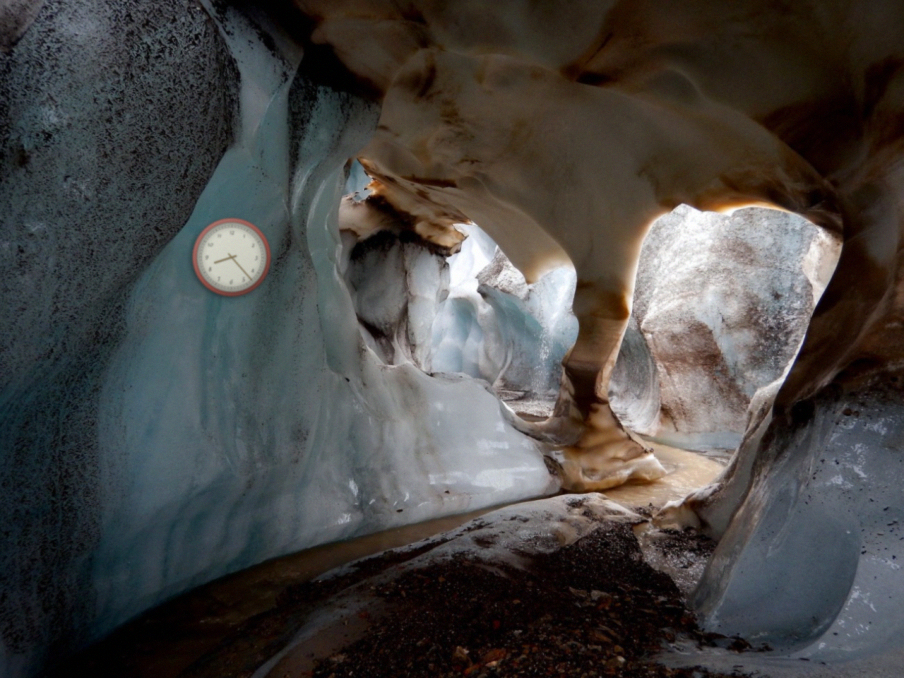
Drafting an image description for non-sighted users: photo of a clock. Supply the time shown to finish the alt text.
8:23
